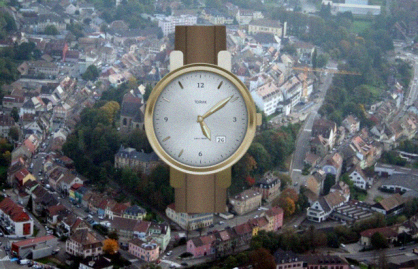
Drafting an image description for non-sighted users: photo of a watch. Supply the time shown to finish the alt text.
5:09
